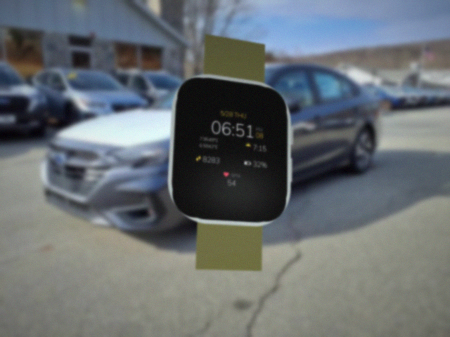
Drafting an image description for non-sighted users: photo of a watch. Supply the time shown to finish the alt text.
6:51
